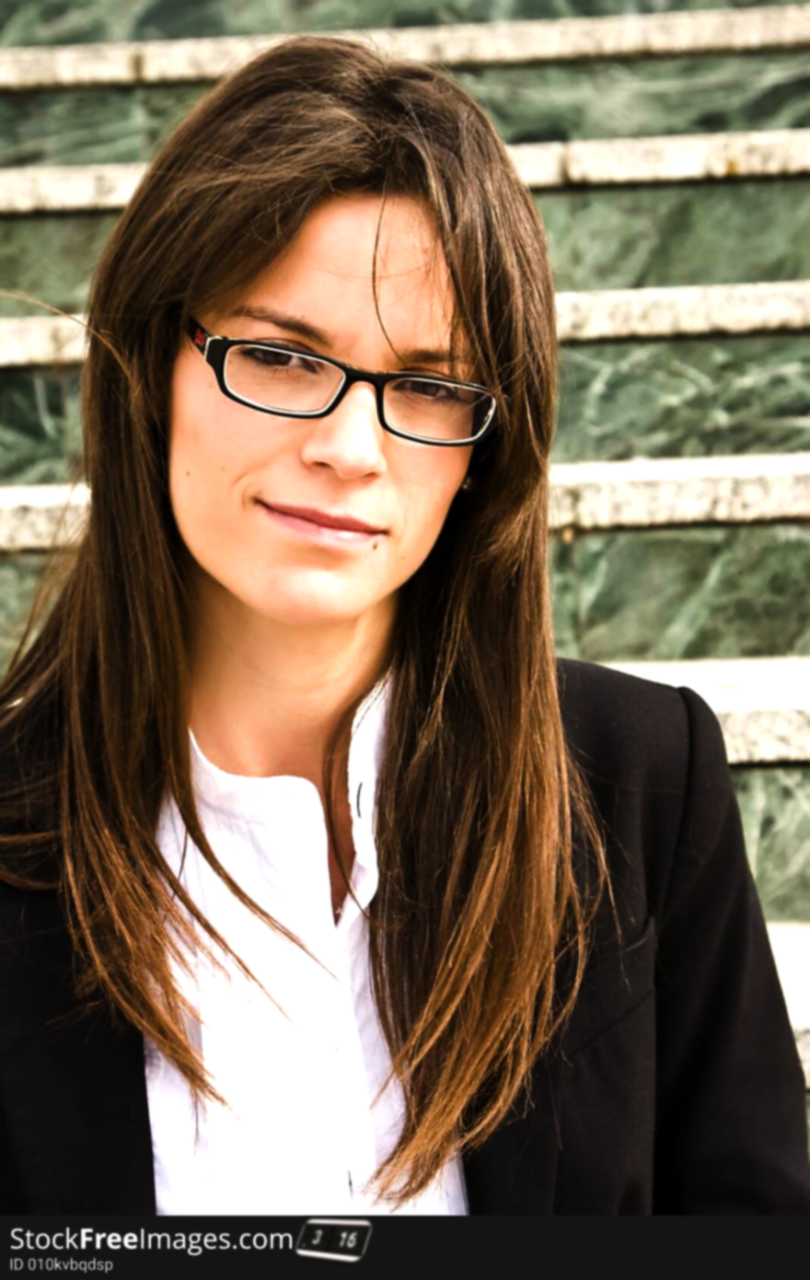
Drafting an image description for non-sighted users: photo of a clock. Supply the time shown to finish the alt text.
3:16
